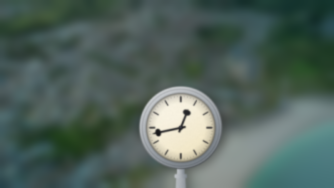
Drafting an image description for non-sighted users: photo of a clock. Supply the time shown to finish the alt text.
12:43
